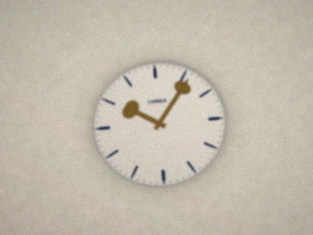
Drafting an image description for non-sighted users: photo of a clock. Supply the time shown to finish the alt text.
10:06
